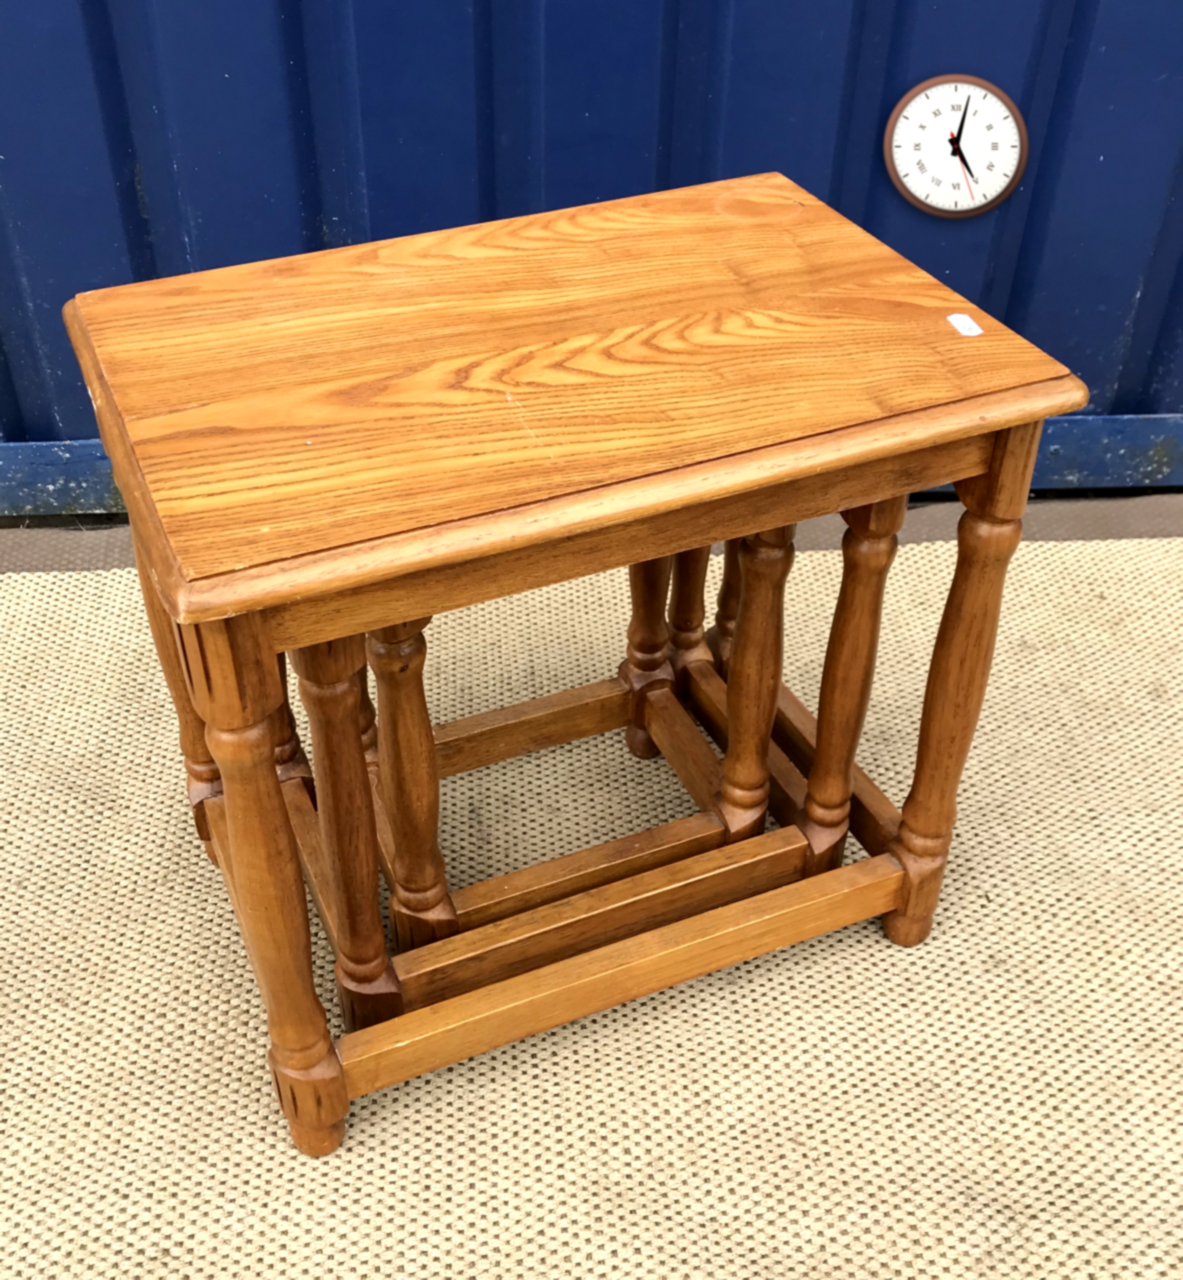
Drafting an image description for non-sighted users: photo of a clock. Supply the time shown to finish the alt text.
5:02:27
